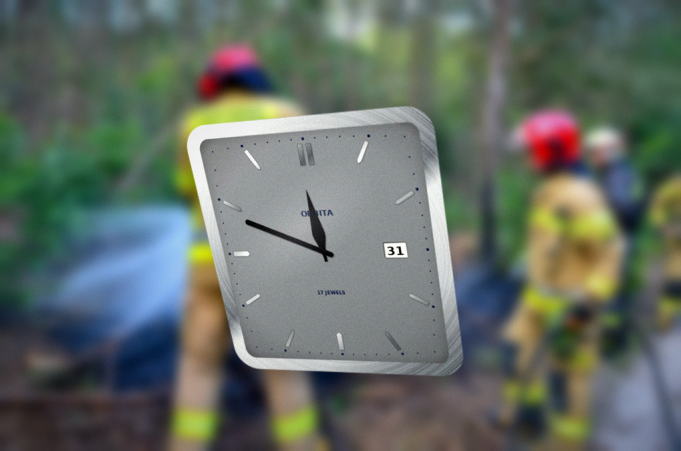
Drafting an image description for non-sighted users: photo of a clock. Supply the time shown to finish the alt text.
11:49
